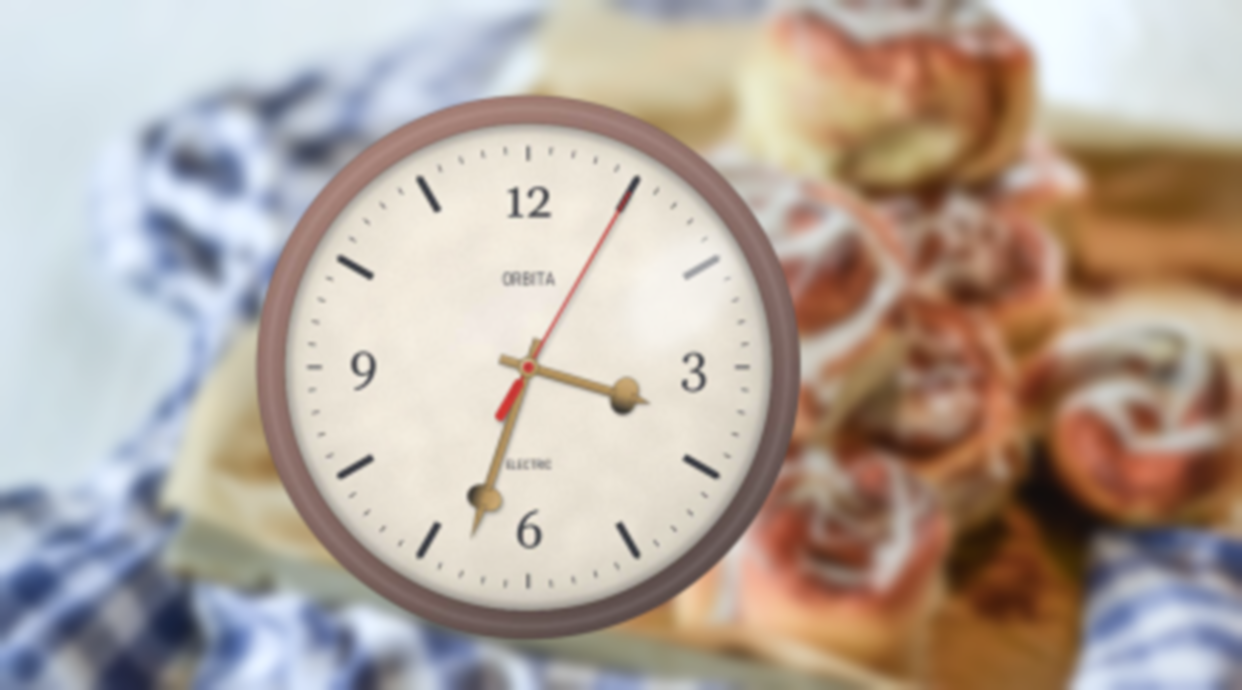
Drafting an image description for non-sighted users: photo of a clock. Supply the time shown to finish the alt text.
3:33:05
